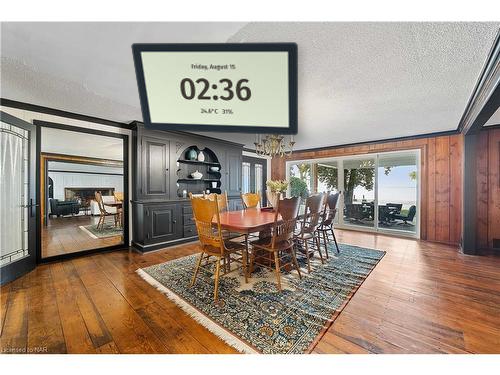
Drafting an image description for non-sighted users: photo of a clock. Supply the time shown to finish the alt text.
2:36
